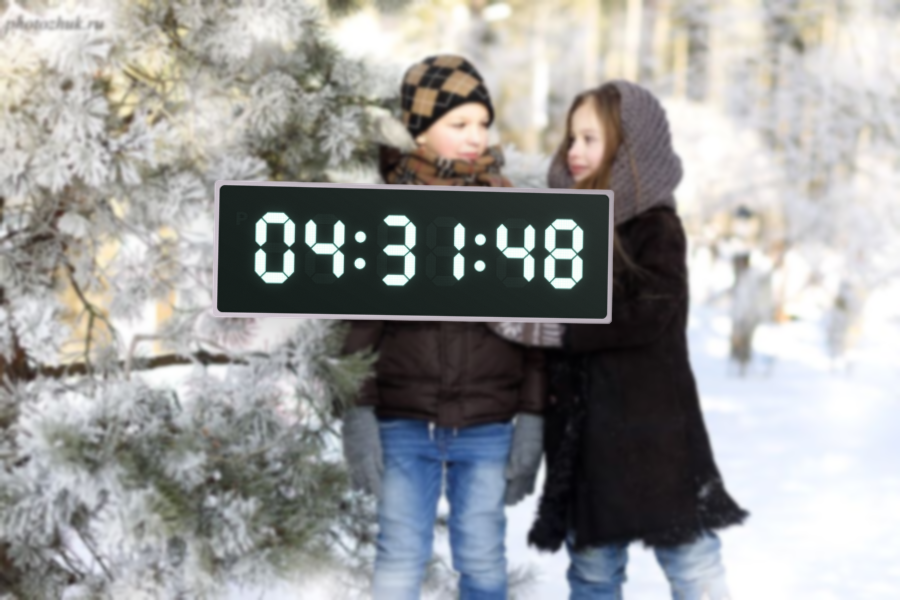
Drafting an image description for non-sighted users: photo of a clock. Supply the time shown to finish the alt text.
4:31:48
